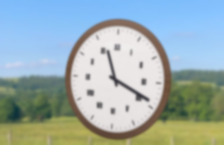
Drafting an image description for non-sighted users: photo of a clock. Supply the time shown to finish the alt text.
11:19
